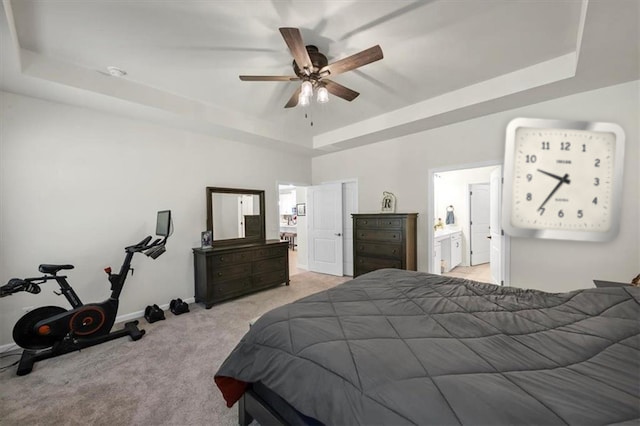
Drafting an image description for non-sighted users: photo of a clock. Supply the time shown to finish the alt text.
9:36
